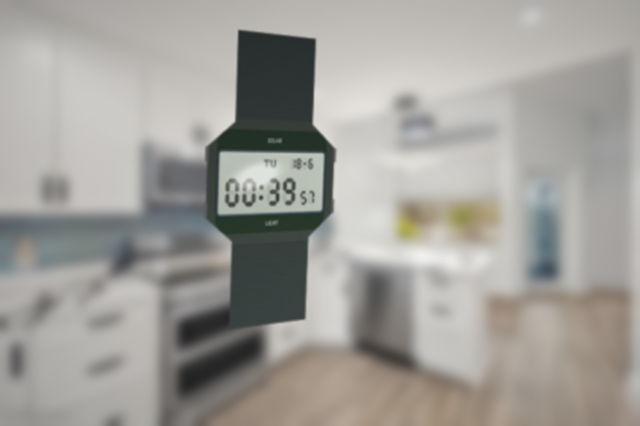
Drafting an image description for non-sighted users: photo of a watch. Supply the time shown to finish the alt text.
0:39:57
